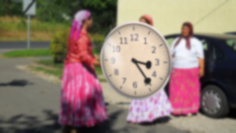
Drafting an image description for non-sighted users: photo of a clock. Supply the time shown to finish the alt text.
3:24
